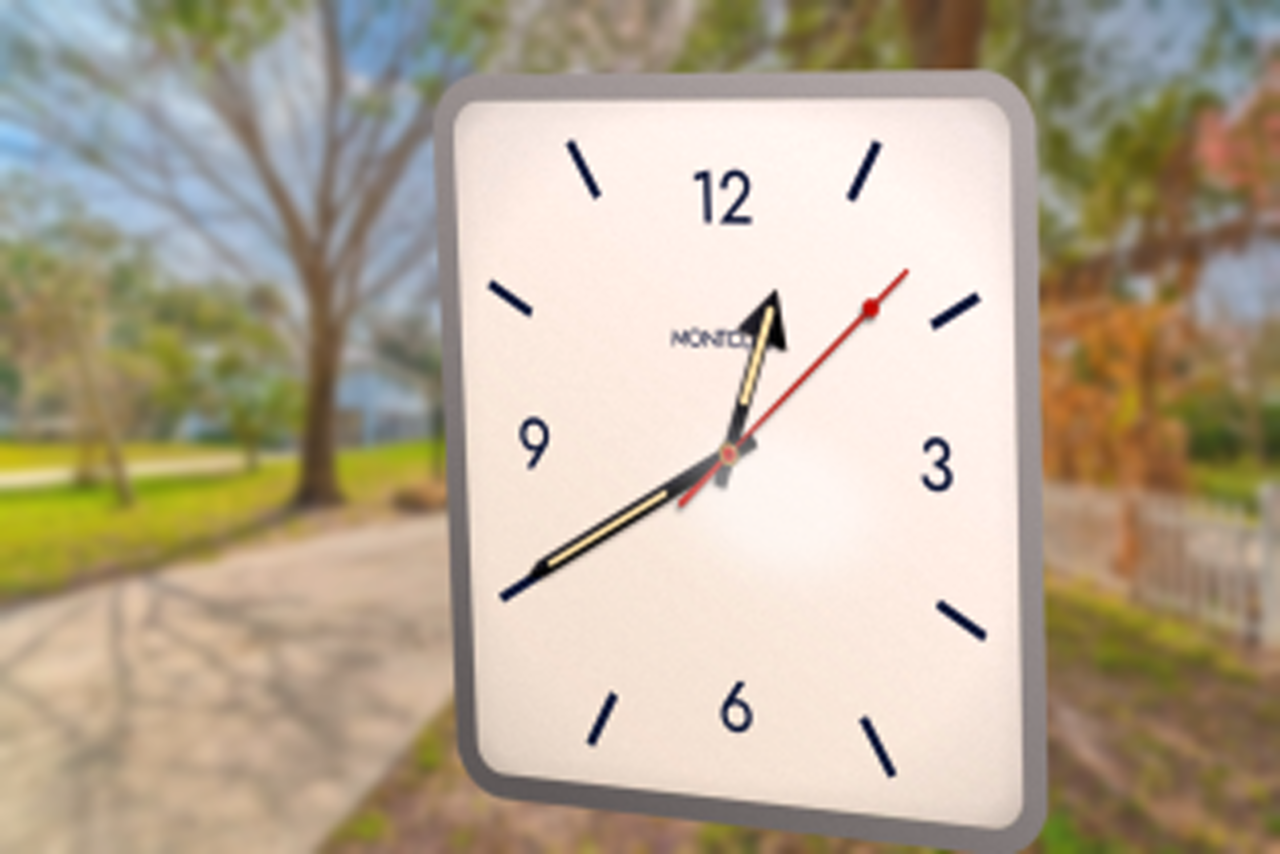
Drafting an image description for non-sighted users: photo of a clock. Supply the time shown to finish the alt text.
12:40:08
